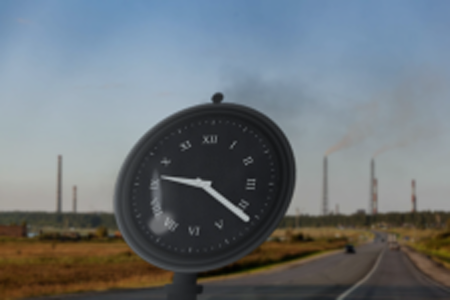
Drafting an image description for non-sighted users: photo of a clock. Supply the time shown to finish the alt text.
9:21
